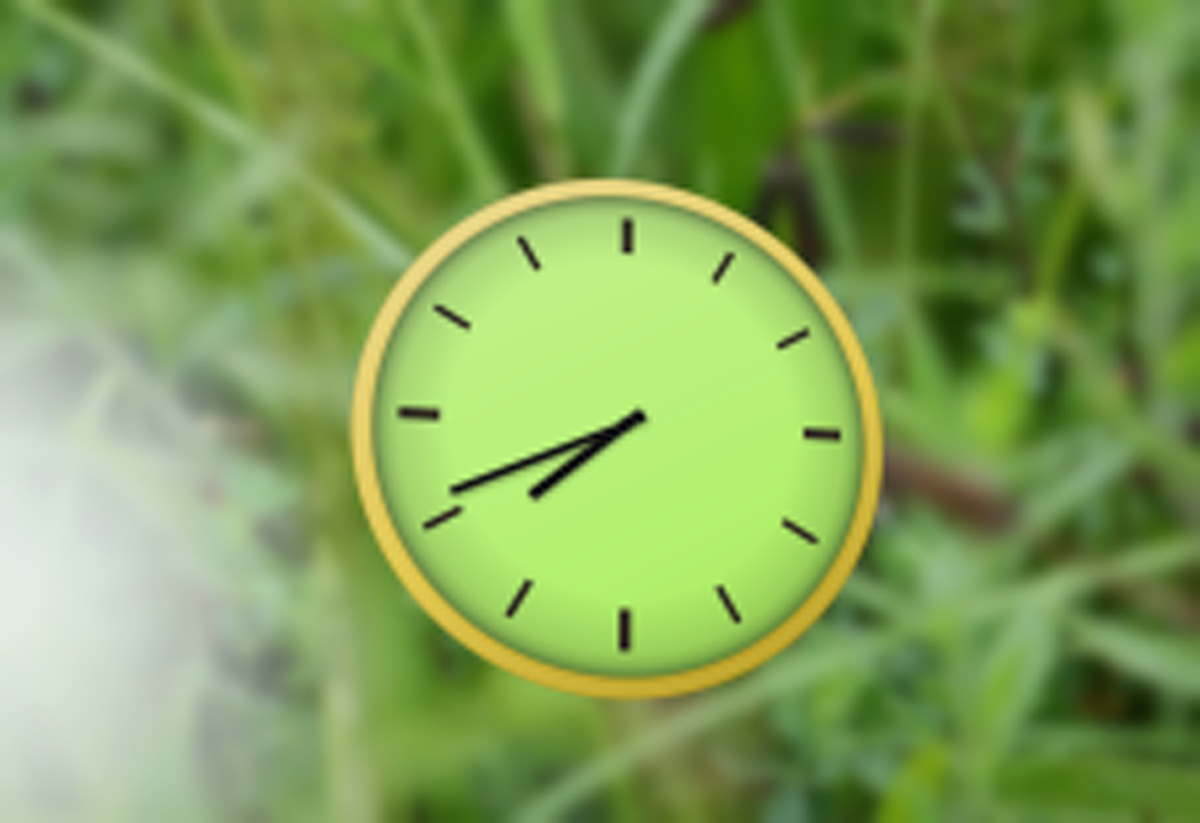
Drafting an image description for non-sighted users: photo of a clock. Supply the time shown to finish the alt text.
7:41
